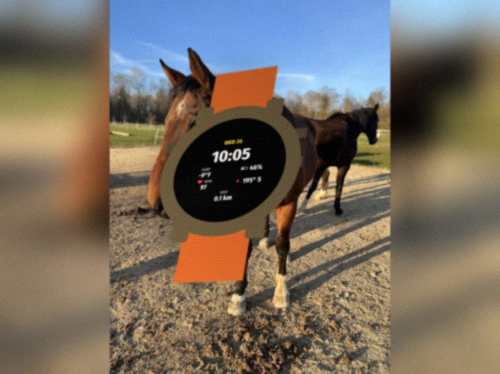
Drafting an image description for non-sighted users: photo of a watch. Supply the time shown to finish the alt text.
10:05
